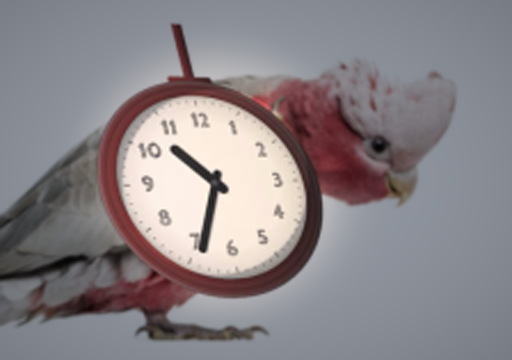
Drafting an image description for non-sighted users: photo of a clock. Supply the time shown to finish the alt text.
10:34
